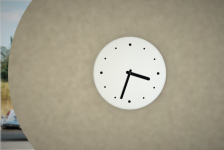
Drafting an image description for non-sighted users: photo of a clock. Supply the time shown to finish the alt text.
3:33
